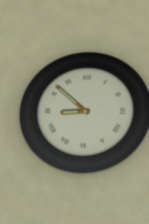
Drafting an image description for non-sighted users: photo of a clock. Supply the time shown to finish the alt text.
8:52
